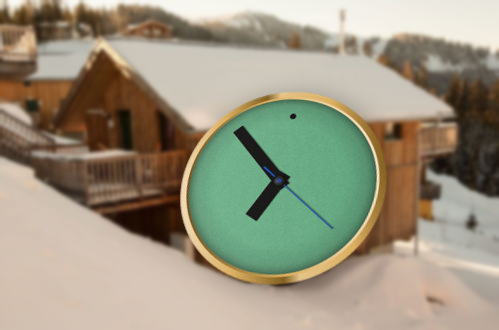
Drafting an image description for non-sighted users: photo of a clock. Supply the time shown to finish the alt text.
6:52:21
